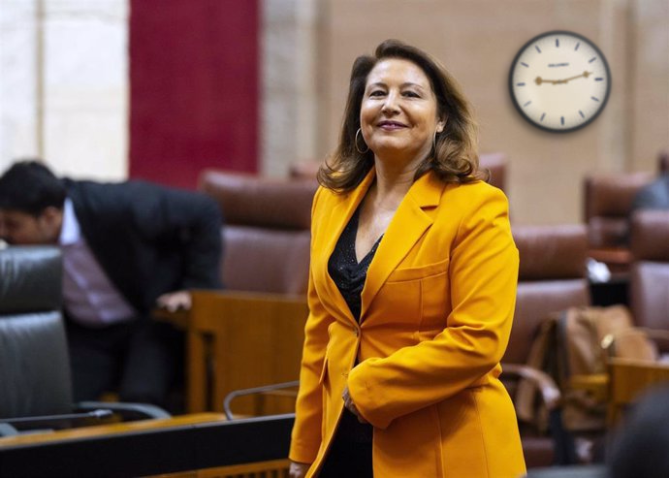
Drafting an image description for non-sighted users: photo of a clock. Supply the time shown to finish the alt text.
9:13
